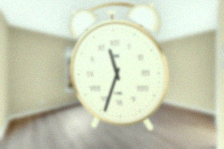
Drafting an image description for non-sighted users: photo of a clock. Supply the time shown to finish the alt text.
11:34
